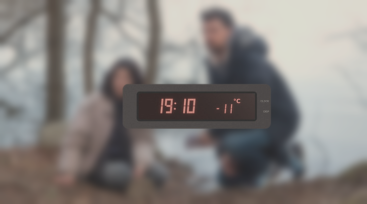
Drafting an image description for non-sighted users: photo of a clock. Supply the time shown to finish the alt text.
19:10
